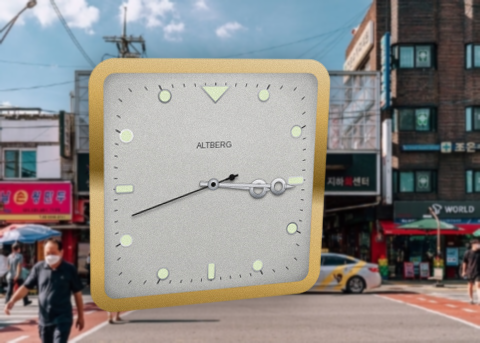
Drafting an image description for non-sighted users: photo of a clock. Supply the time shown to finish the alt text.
3:15:42
